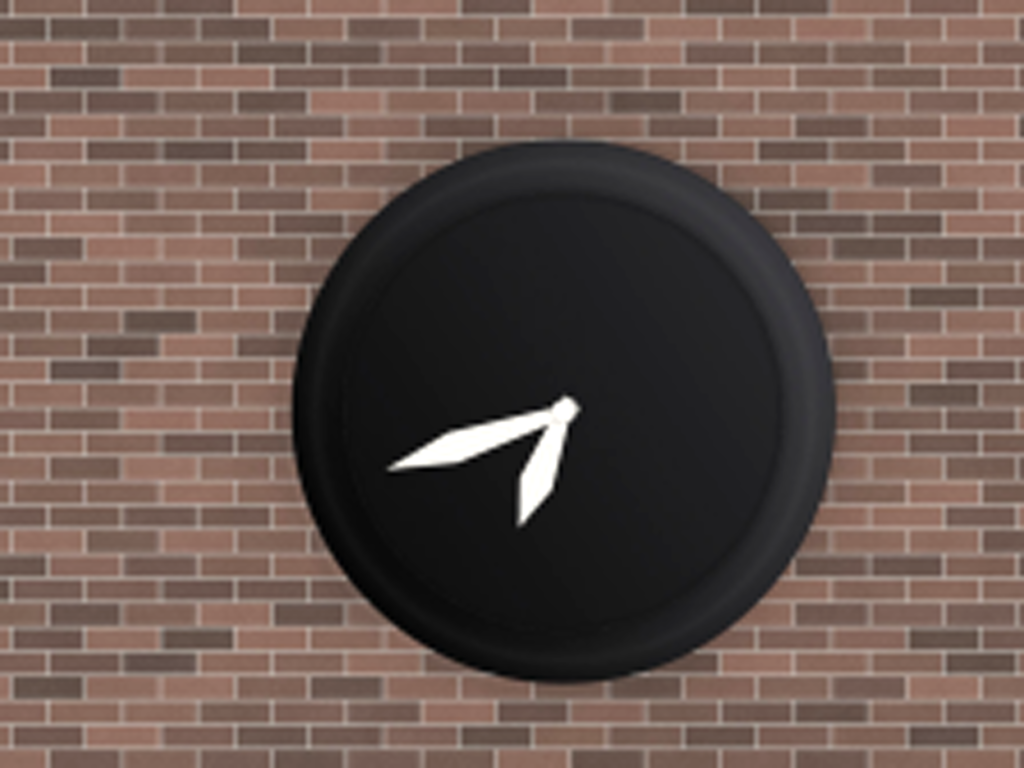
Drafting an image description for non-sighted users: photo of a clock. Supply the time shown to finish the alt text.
6:42
